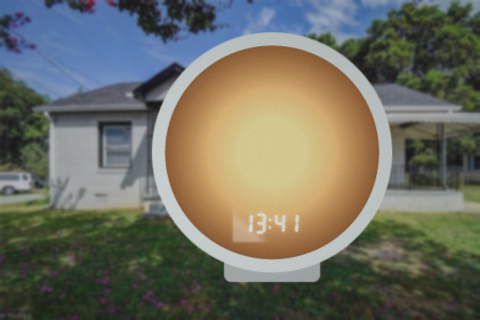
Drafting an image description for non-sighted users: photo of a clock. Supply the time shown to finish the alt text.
13:41
